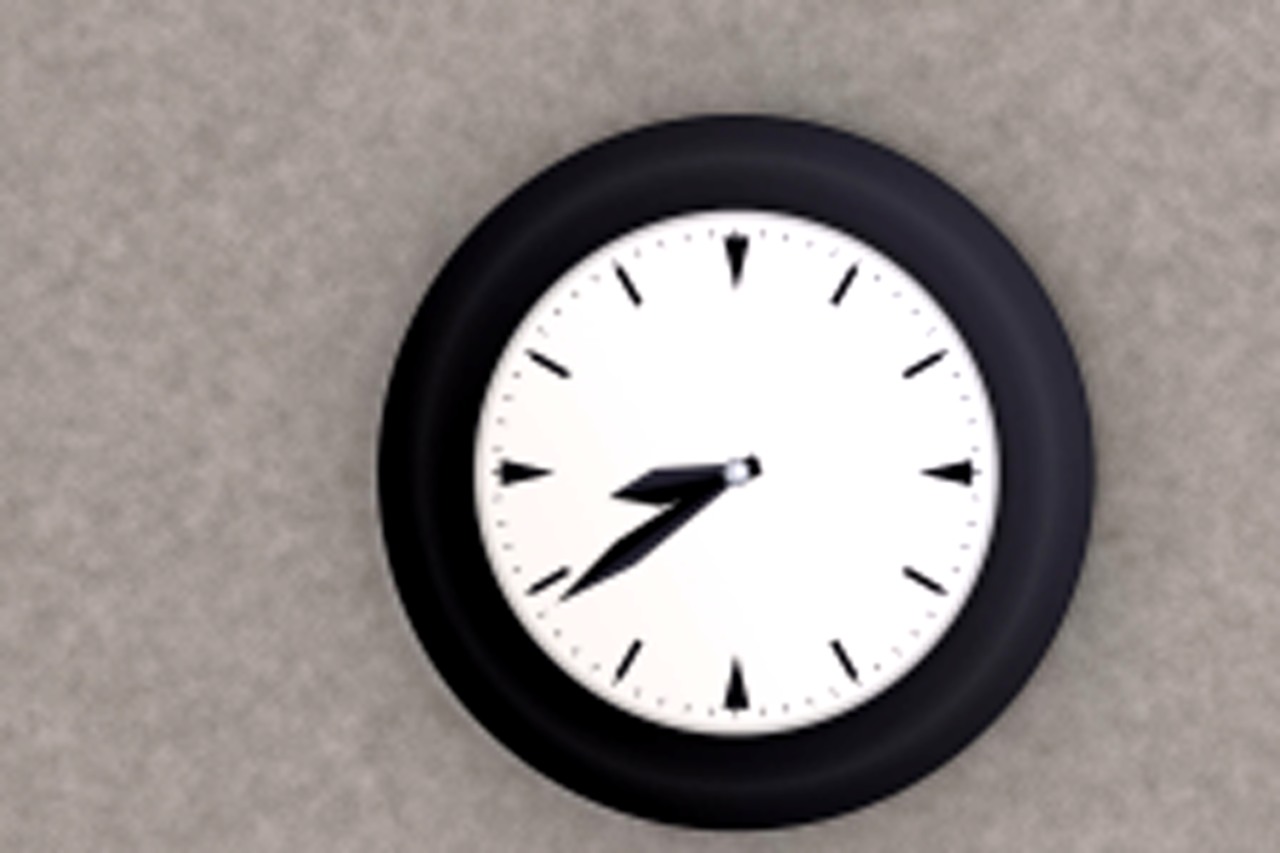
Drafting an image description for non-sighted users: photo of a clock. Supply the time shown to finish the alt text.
8:39
